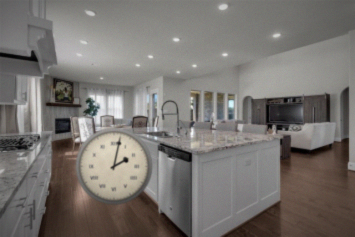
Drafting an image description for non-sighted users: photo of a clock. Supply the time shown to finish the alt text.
2:02
